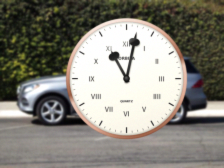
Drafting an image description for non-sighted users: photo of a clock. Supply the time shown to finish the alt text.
11:02
